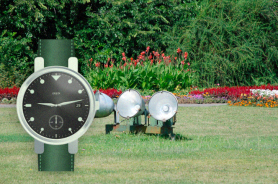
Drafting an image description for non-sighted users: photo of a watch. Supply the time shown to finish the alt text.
9:13
